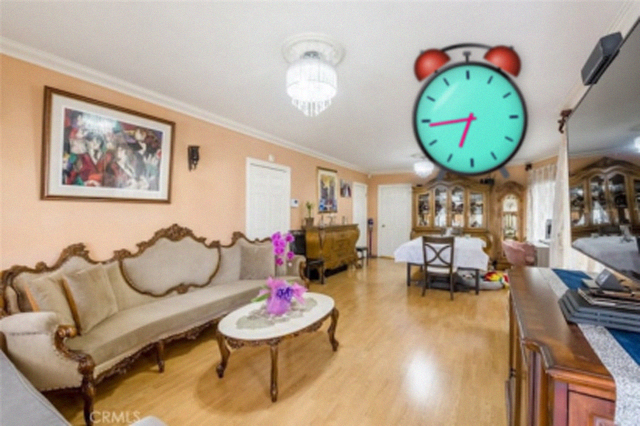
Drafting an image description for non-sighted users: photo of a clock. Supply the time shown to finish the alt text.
6:44
